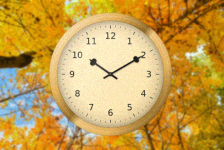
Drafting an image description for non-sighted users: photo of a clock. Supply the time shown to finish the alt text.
10:10
